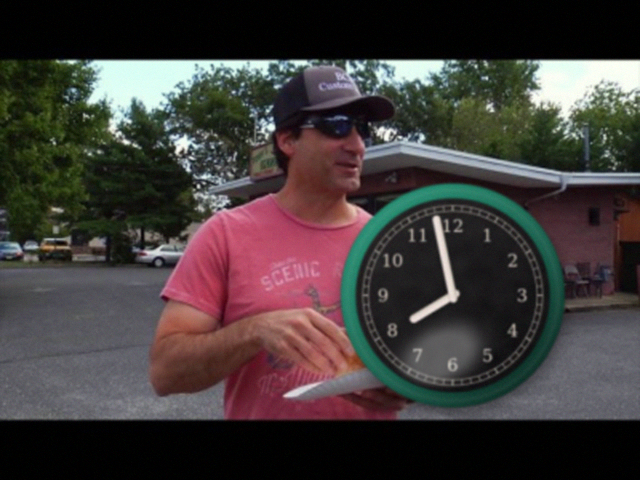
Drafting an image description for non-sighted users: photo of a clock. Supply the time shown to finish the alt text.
7:58
